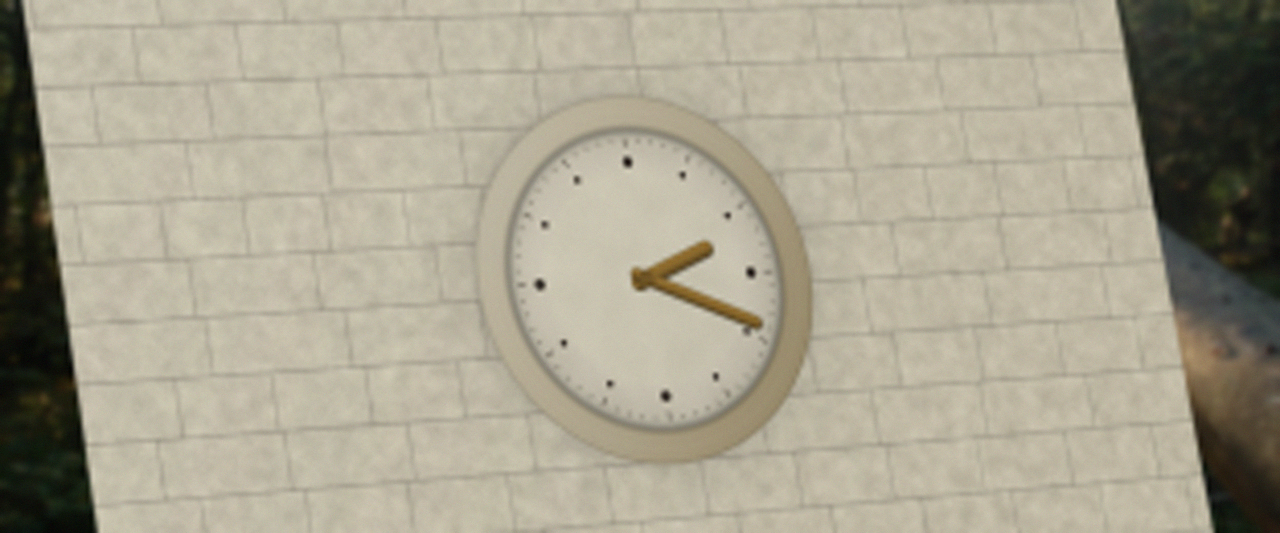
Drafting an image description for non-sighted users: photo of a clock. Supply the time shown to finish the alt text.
2:19
